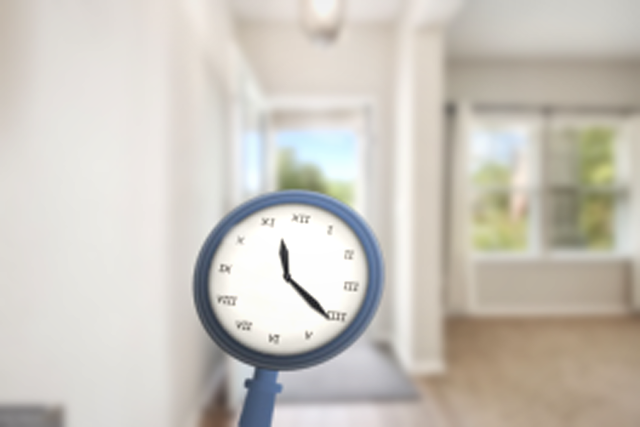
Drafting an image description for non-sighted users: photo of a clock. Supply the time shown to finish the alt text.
11:21
